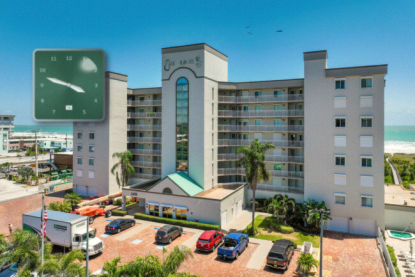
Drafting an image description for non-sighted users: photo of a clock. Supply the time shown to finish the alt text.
3:48
